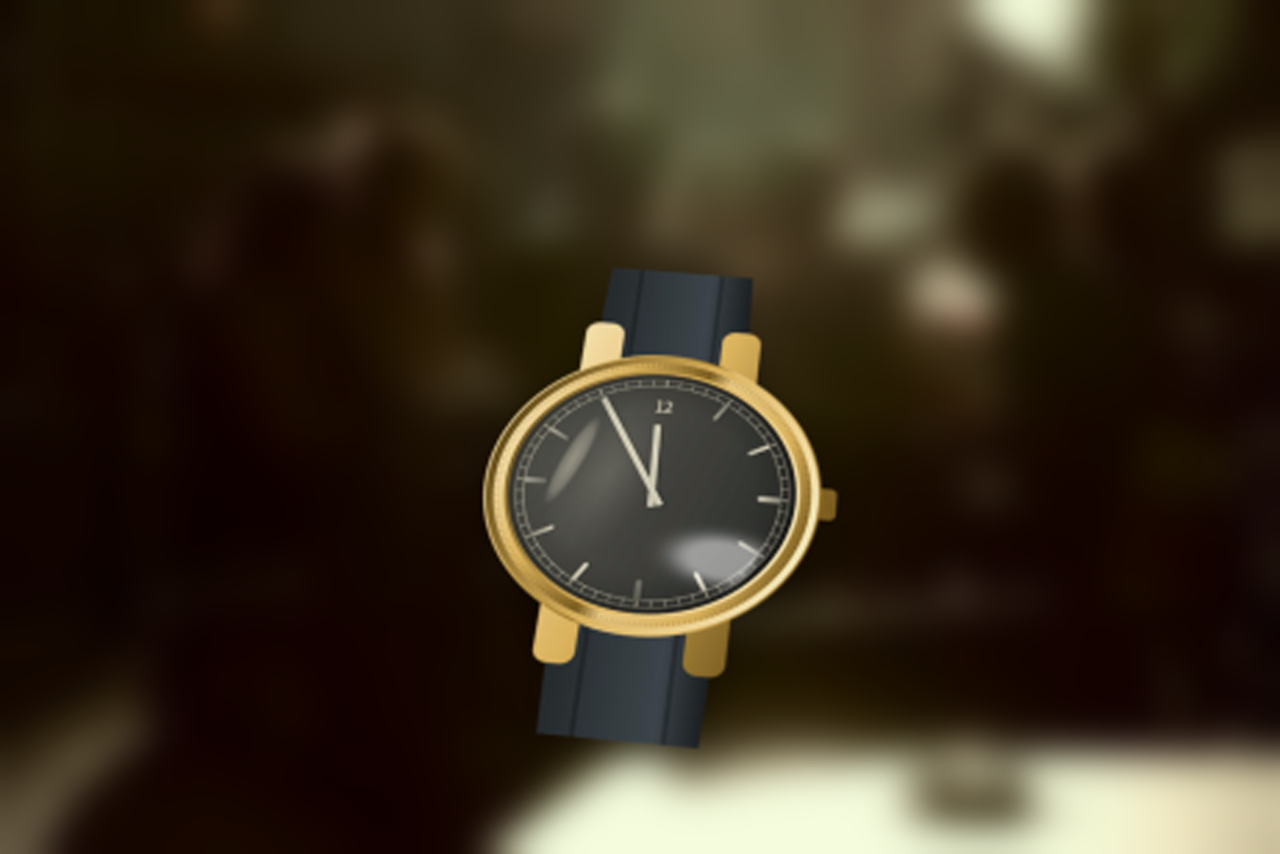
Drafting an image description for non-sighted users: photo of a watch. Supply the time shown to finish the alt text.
11:55
